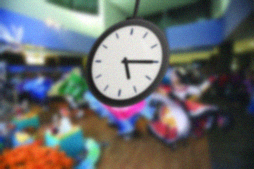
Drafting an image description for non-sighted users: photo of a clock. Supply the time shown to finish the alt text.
5:15
